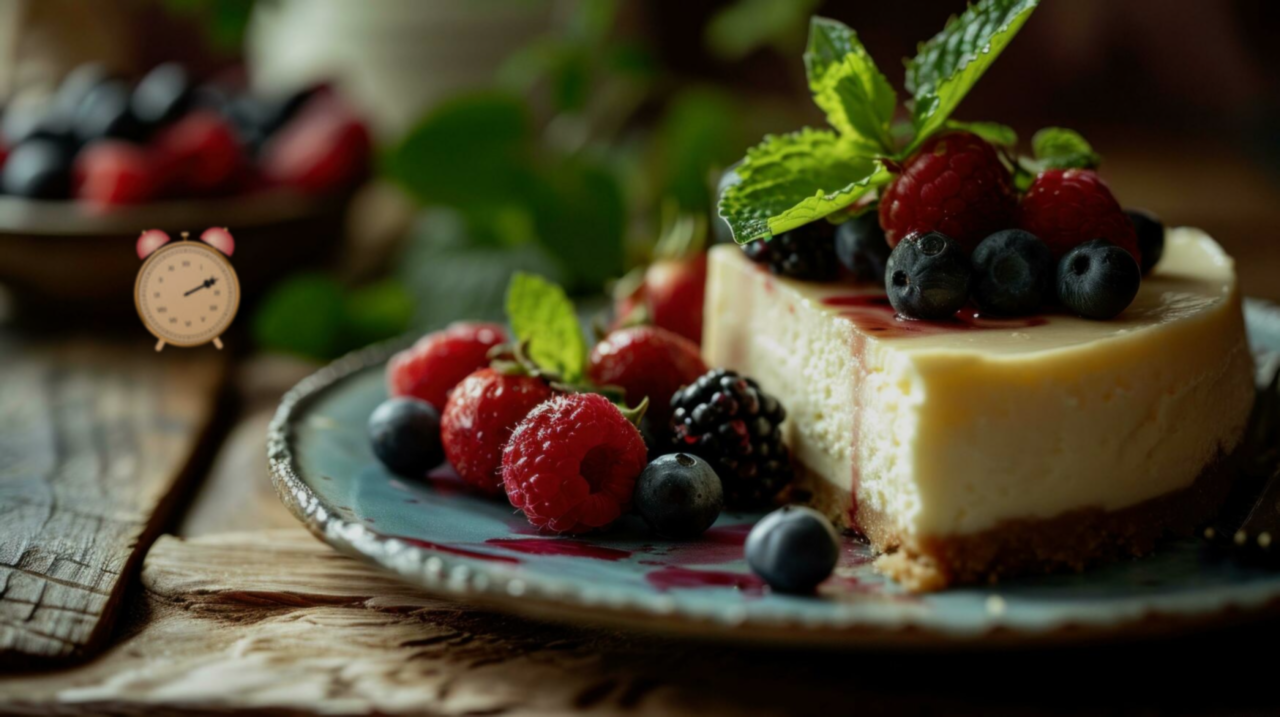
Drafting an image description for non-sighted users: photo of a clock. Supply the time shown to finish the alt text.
2:11
